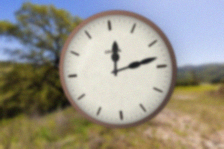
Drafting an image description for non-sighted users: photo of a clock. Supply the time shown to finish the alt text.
12:13
